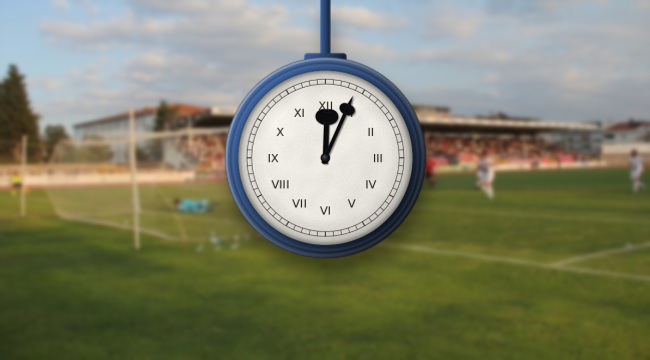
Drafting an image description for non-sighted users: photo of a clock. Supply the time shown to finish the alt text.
12:04
